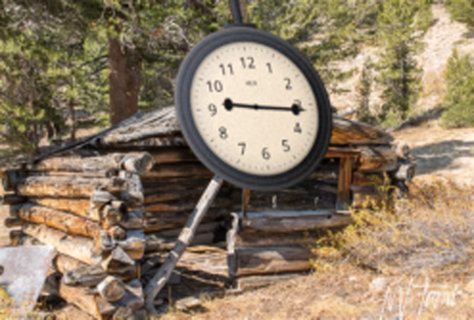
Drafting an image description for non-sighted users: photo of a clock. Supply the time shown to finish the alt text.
9:16
